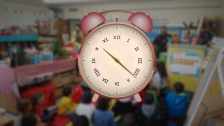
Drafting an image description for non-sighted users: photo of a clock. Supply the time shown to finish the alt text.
10:22
